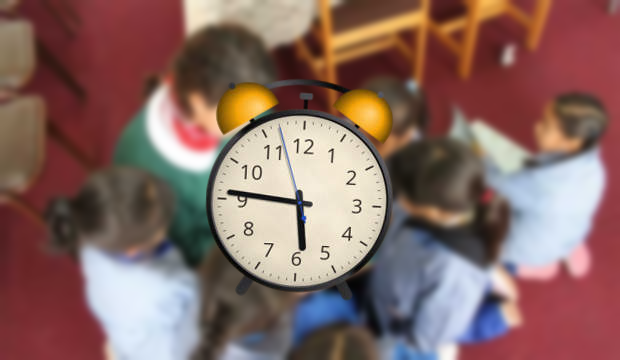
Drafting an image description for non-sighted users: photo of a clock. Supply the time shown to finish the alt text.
5:45:57
